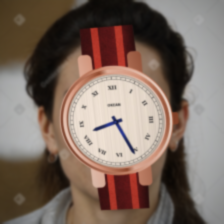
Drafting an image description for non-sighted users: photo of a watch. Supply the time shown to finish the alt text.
8:26
